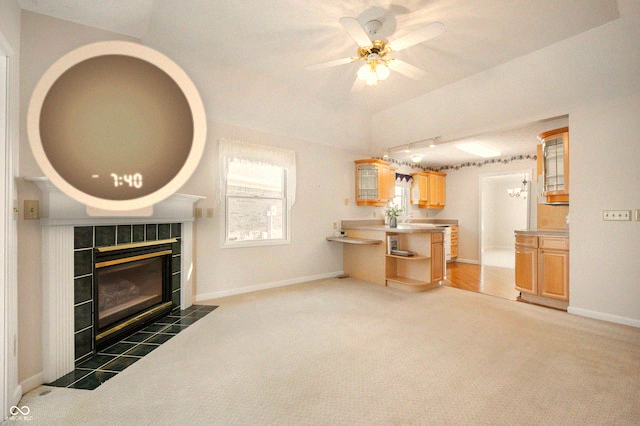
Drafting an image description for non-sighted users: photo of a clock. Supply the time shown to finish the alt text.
7:40
